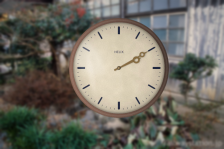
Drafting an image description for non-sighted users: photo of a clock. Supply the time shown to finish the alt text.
2:10
